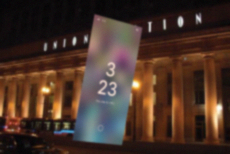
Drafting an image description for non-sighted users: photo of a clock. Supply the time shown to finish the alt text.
3:23
